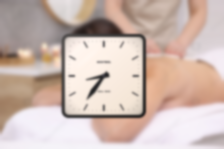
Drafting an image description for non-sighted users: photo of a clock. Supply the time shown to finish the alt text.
8:36
